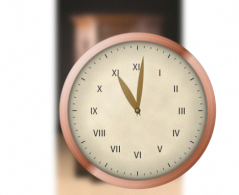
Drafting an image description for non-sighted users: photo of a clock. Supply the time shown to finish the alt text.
11:01
